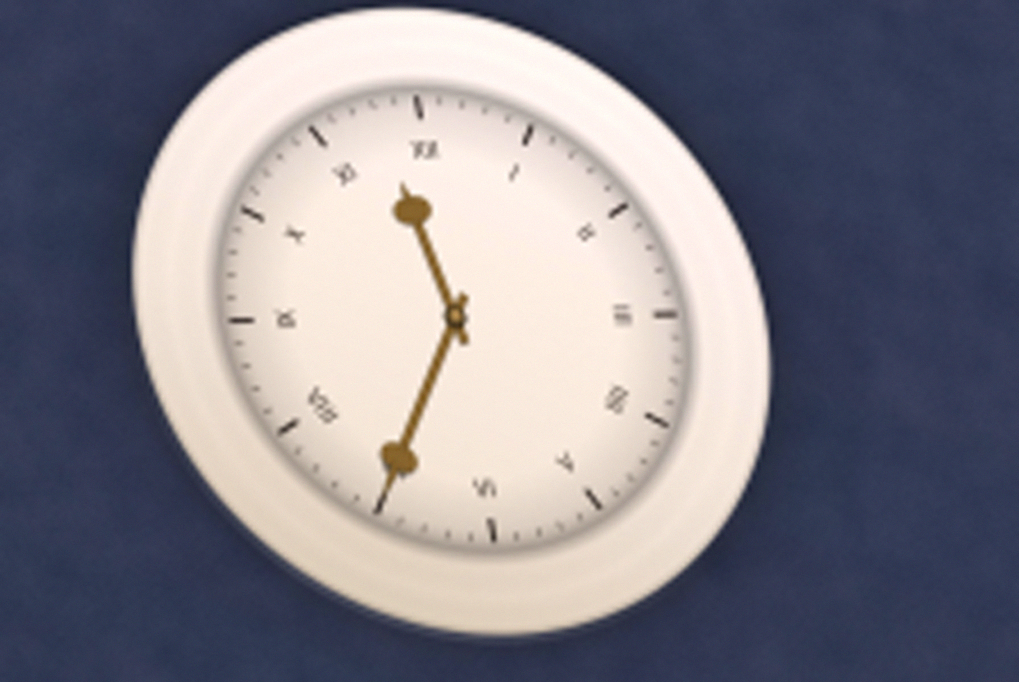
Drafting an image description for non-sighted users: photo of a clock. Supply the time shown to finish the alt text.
11:35
